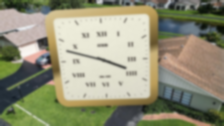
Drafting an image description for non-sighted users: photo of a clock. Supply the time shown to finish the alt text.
3:48
